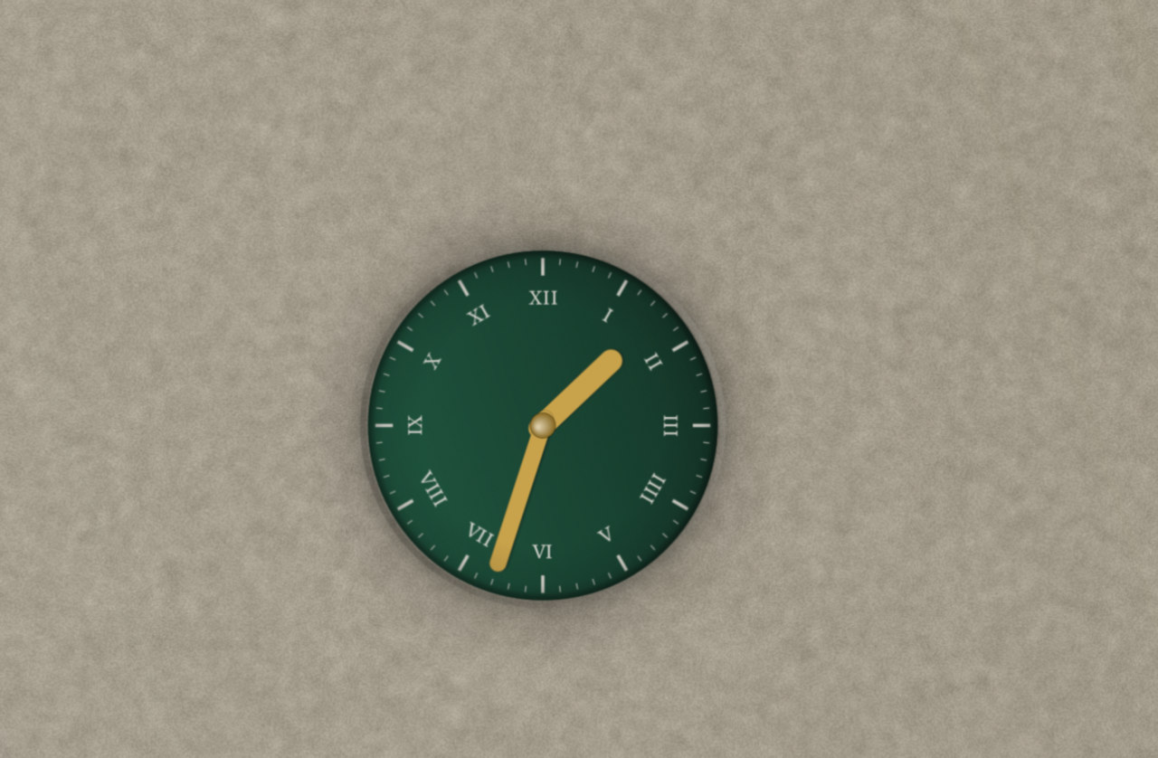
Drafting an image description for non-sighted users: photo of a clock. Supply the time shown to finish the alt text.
1:33
